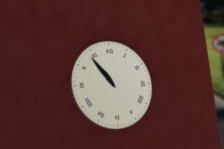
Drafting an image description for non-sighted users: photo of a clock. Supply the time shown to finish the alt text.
10:54
